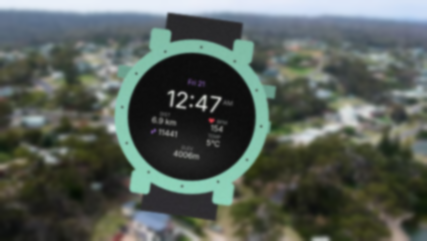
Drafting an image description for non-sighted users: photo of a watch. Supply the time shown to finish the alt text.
12:47
